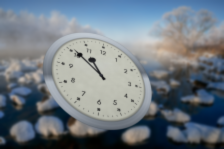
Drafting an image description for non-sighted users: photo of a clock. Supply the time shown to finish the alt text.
10:51
